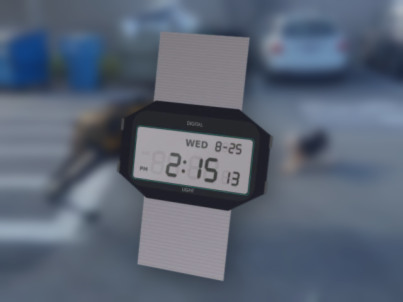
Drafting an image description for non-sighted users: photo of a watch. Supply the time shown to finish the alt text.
2:15:13
